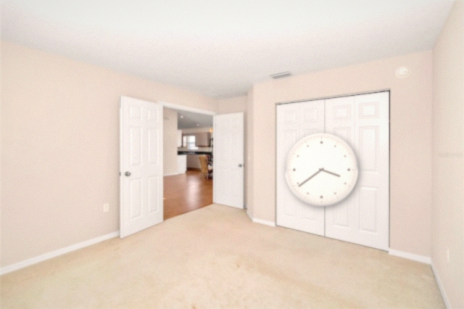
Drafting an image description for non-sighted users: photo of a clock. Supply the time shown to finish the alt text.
3:39
